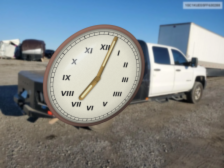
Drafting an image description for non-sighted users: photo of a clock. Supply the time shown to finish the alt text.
7:02
